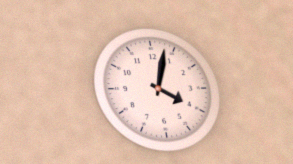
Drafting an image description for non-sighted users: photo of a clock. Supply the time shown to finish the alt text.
4:03
